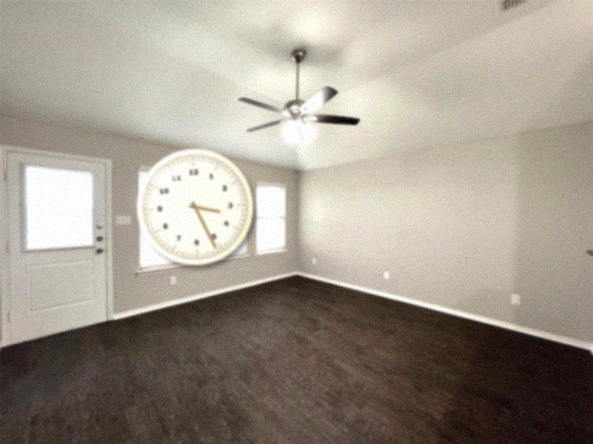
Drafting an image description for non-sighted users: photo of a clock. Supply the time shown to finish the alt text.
3:26
